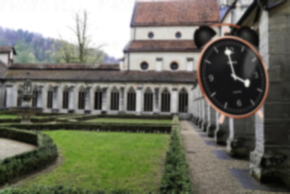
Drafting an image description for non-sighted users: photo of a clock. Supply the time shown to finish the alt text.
3:59
